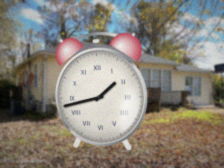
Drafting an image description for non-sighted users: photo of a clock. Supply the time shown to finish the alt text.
1:43
